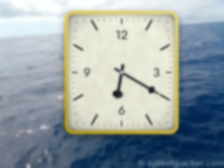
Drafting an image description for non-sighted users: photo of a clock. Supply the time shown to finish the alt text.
6:20
